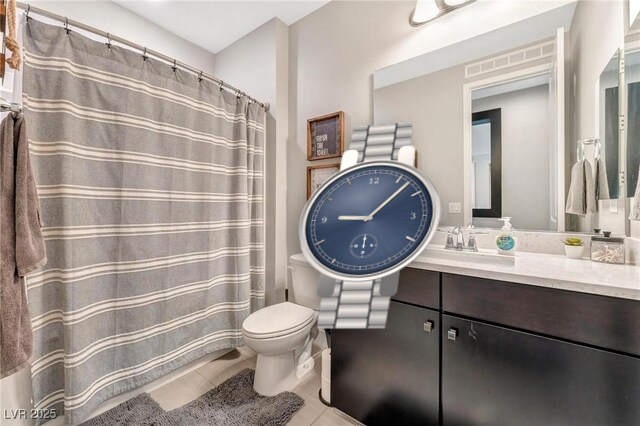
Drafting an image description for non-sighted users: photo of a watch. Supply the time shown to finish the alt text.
9:07
